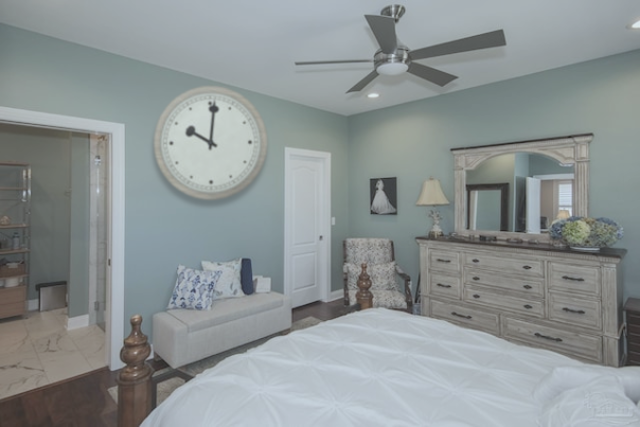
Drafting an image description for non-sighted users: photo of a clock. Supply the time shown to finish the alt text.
10:01
